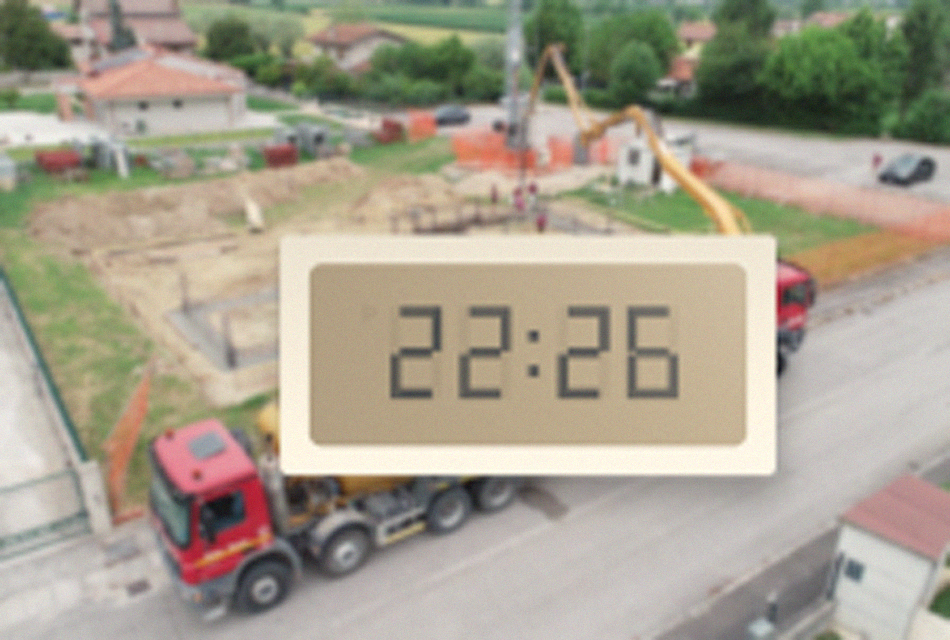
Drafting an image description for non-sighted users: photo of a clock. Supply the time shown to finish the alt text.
22:26
